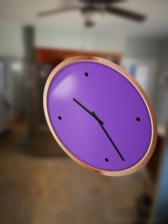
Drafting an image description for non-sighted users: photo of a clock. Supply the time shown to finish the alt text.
10:26
